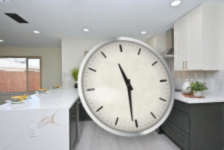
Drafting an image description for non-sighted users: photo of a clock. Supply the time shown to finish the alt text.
11:31
